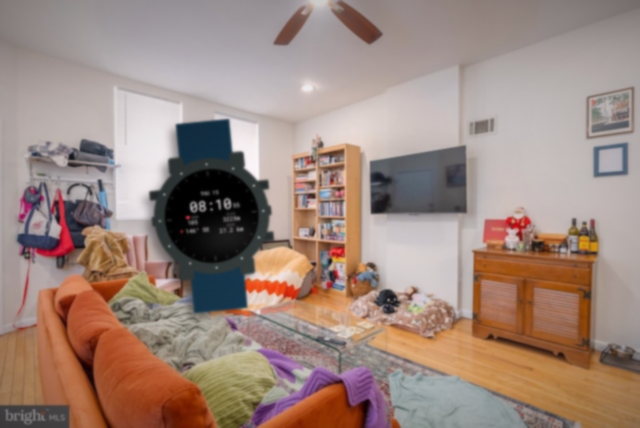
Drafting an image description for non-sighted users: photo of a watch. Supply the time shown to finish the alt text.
8:10
